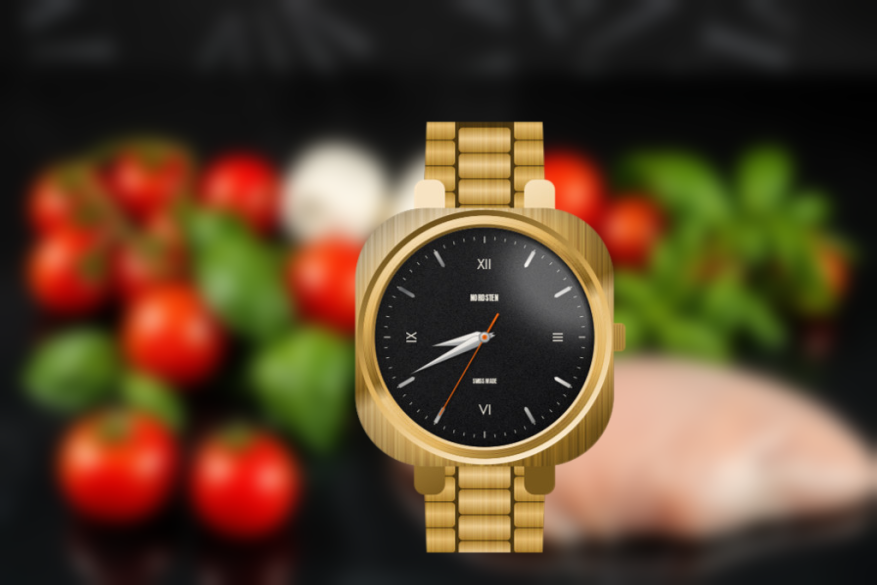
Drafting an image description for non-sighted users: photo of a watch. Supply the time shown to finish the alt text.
8:40:35
